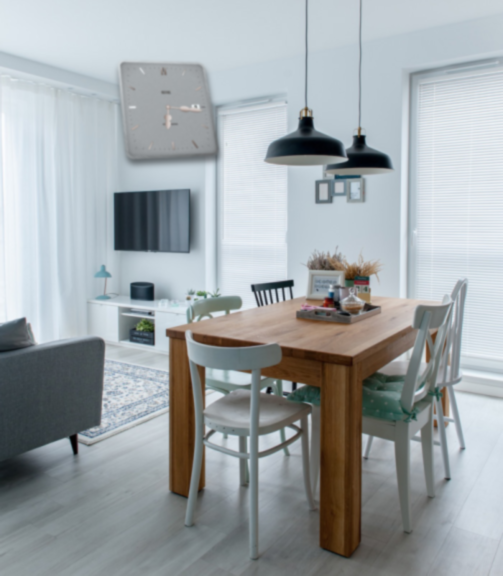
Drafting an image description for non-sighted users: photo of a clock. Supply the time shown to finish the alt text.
6:16
